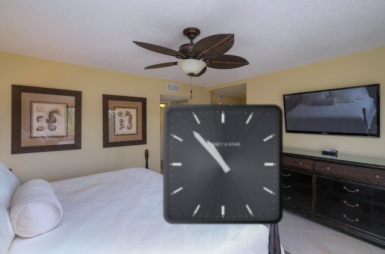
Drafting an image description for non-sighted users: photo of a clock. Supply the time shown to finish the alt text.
10:53
